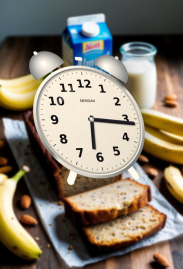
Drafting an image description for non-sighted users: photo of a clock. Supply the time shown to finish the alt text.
6:16
